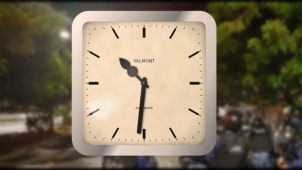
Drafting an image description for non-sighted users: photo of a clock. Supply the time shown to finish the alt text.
10:31
